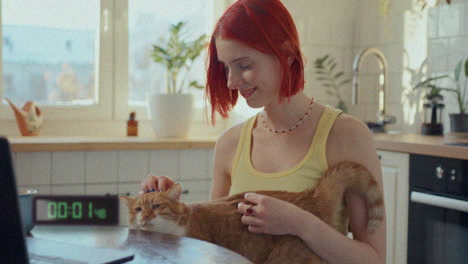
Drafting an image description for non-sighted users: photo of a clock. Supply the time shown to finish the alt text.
0:01
